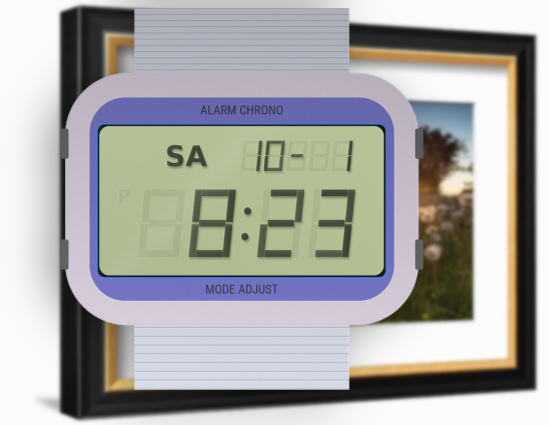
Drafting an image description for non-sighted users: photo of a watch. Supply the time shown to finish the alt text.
8:23
